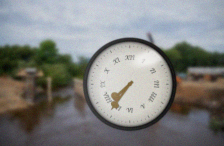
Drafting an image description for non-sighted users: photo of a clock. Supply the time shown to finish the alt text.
7:36
